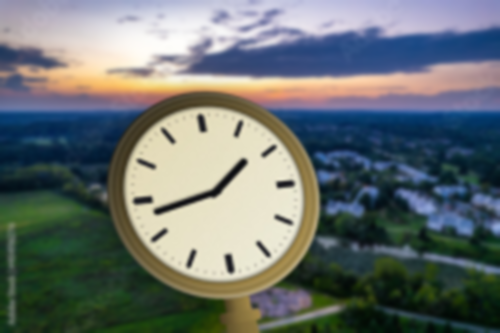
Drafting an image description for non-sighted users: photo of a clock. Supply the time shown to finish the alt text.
1:43
